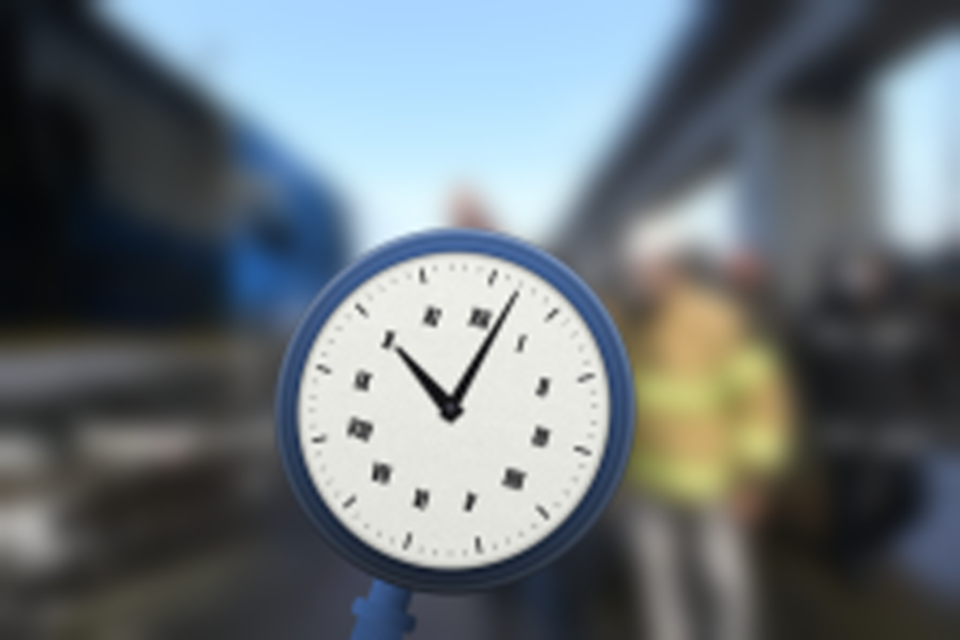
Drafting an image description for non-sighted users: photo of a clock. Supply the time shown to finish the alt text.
10:02
